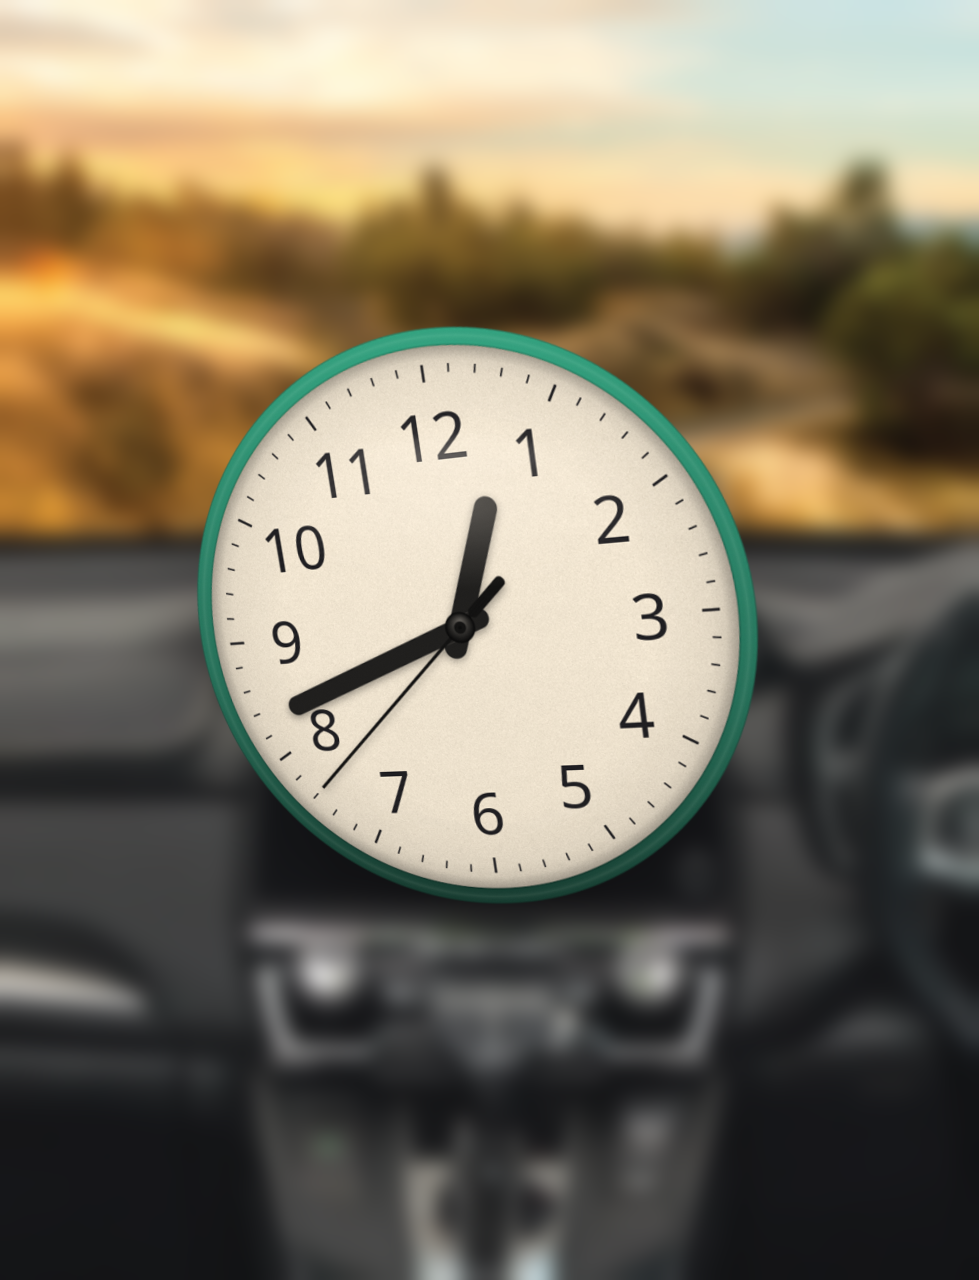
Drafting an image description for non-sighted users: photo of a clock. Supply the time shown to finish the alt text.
12:41:38
